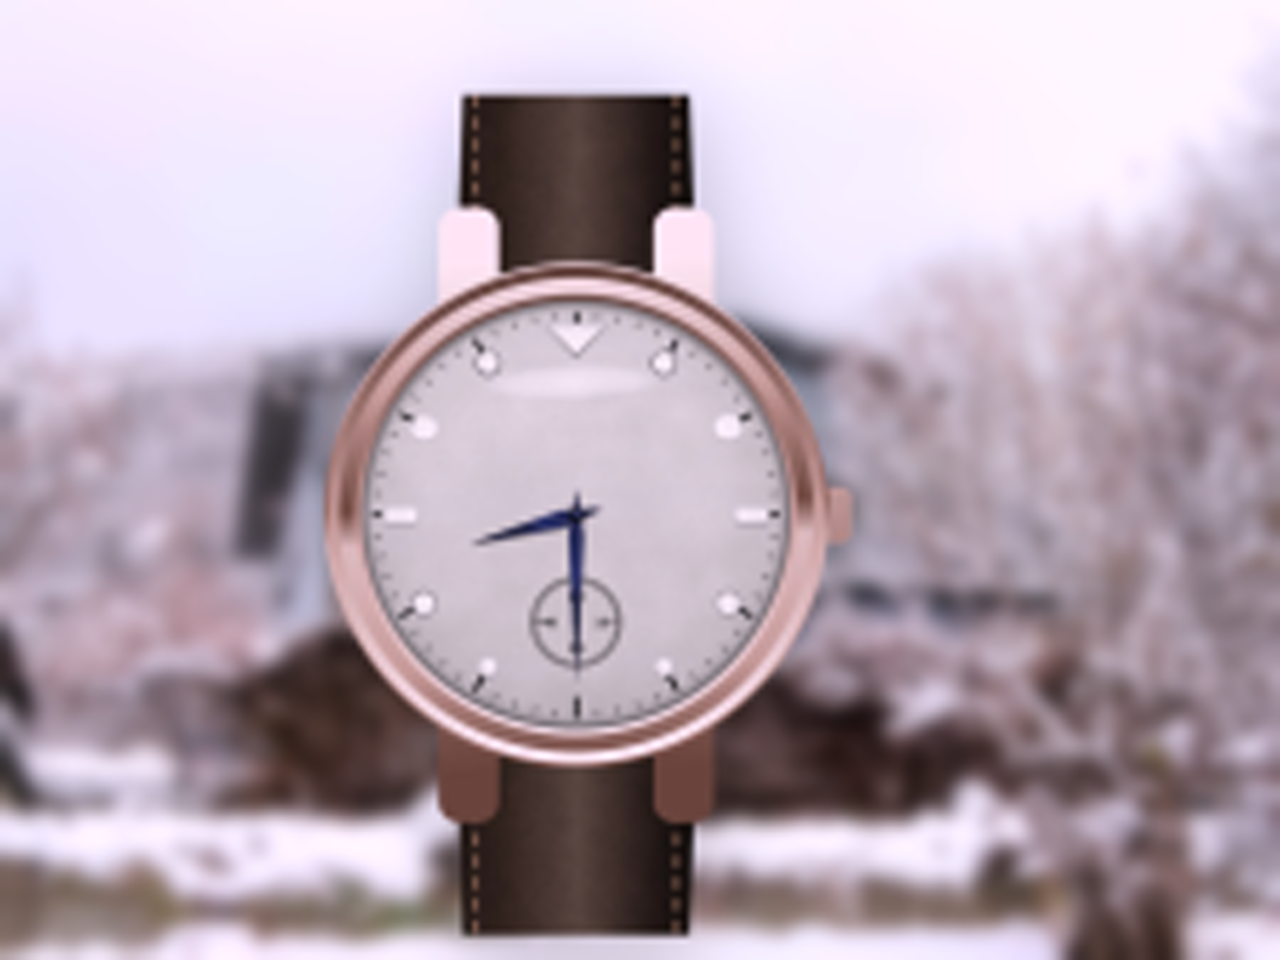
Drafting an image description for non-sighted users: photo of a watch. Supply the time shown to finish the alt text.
8:30
